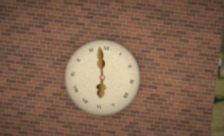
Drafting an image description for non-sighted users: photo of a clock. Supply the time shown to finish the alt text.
5:58
